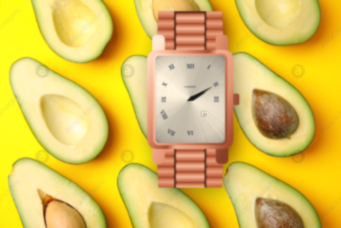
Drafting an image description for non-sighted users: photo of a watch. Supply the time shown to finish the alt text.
2:10
